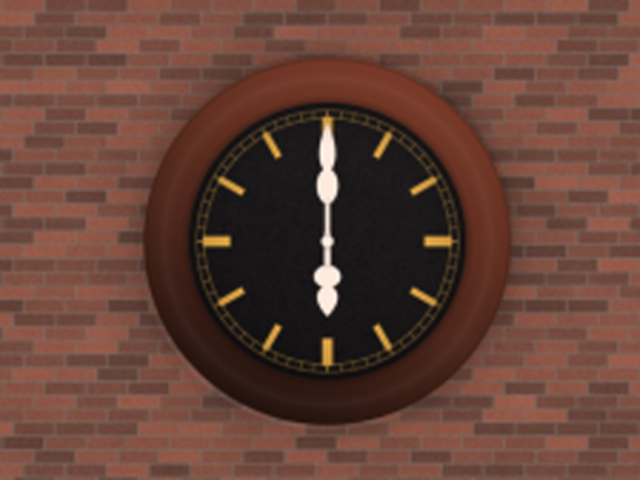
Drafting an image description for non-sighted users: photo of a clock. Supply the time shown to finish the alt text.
6:00
